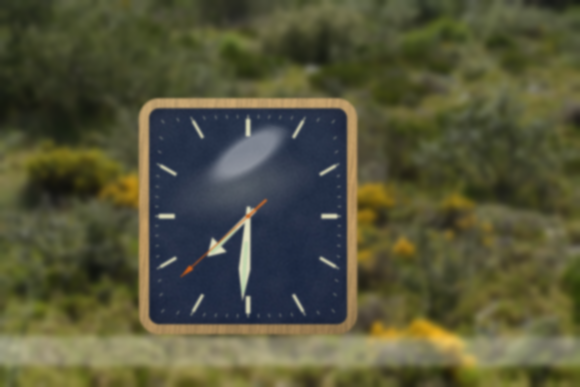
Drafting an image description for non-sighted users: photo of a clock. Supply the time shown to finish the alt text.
7:30:38
